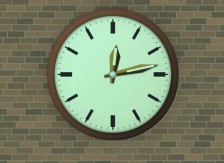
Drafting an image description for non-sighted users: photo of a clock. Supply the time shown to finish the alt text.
12:13
